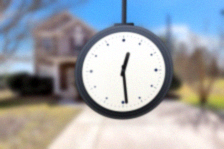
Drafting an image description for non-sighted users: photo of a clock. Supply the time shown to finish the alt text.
12:29
